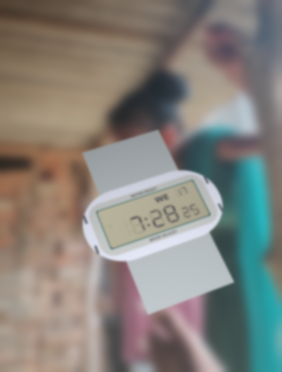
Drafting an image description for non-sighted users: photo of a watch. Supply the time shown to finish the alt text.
7:28:25
